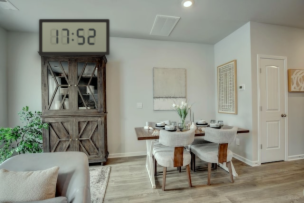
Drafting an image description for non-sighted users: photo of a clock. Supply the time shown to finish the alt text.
17:52
